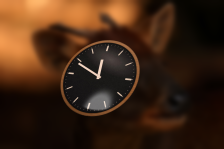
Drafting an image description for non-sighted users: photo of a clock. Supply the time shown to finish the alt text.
11:49
